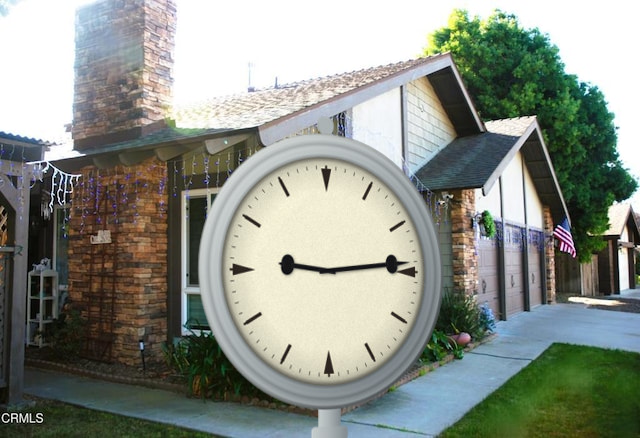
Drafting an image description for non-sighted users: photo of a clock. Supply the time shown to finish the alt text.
9:14
